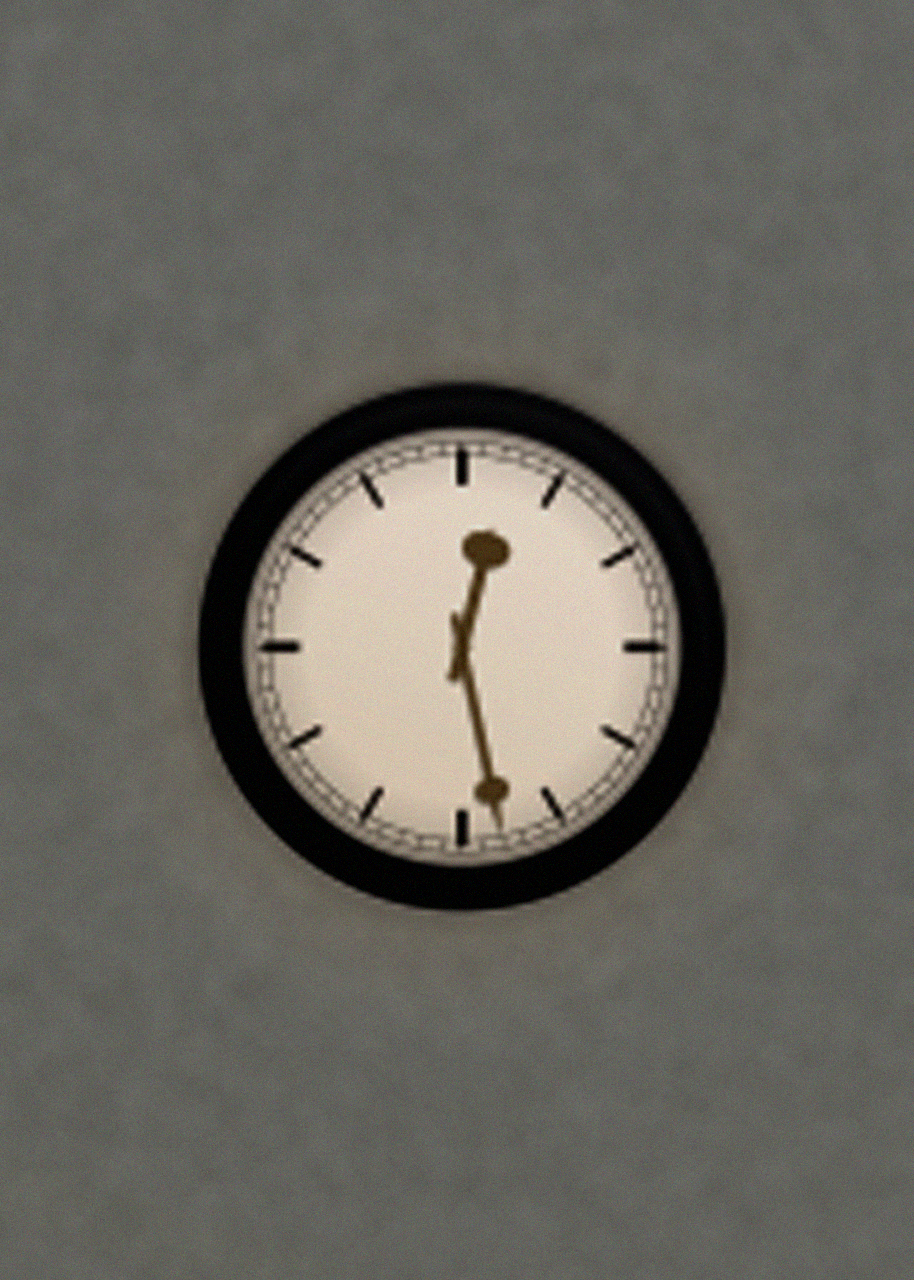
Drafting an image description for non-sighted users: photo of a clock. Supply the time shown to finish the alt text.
12:28
